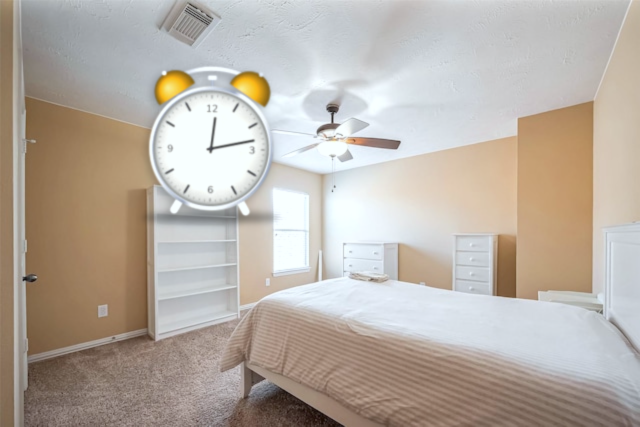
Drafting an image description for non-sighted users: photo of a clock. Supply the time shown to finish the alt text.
12:13
